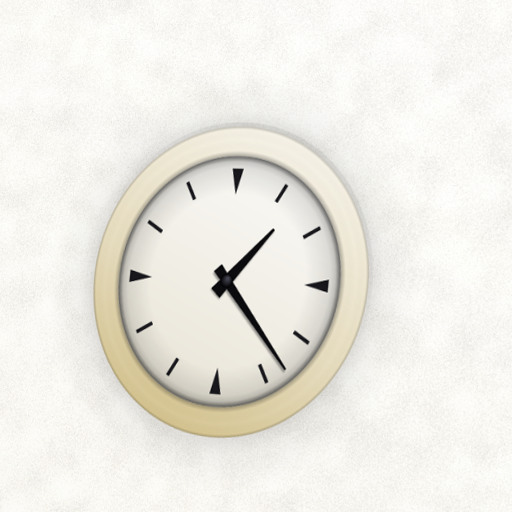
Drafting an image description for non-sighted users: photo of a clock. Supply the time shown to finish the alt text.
1:23
